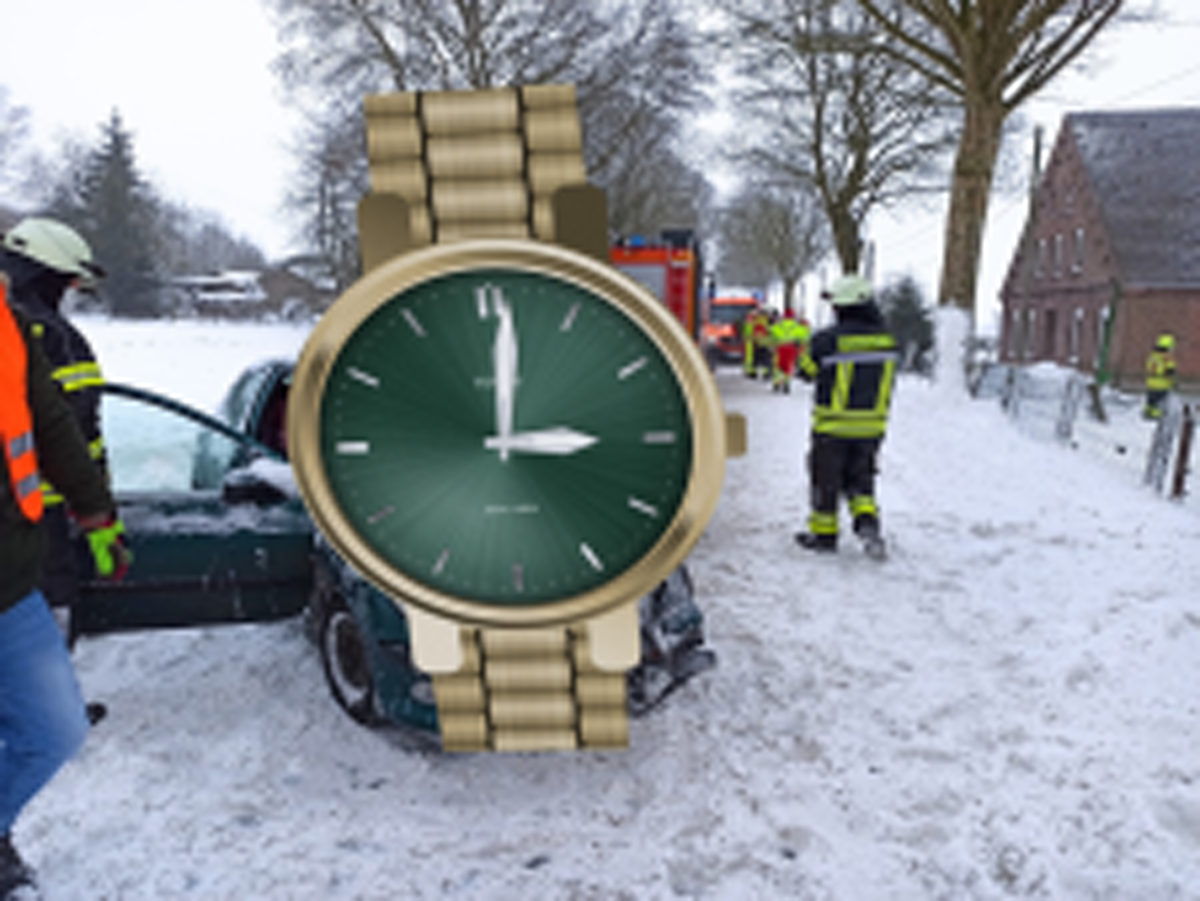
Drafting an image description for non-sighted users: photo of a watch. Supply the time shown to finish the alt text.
3:01
